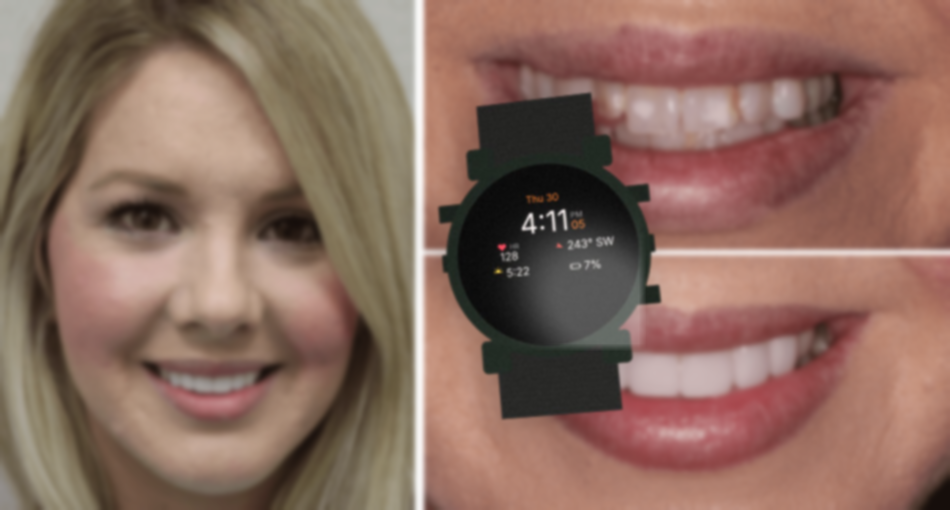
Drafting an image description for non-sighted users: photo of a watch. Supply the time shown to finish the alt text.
4:11
